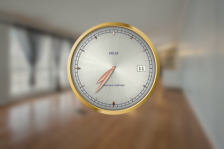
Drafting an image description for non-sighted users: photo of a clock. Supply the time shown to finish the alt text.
7:36
